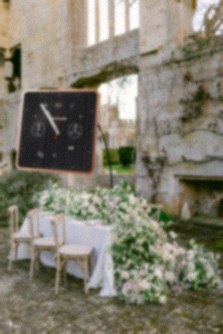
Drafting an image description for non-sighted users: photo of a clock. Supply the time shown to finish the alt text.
10:54
